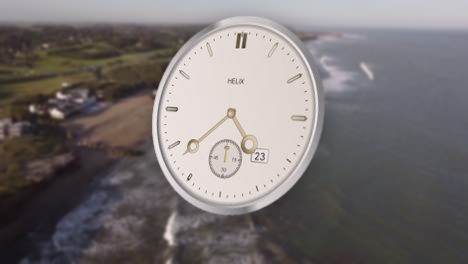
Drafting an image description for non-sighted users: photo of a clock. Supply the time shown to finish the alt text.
4:38
